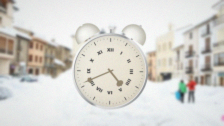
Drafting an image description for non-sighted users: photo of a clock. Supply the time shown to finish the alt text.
4:41
